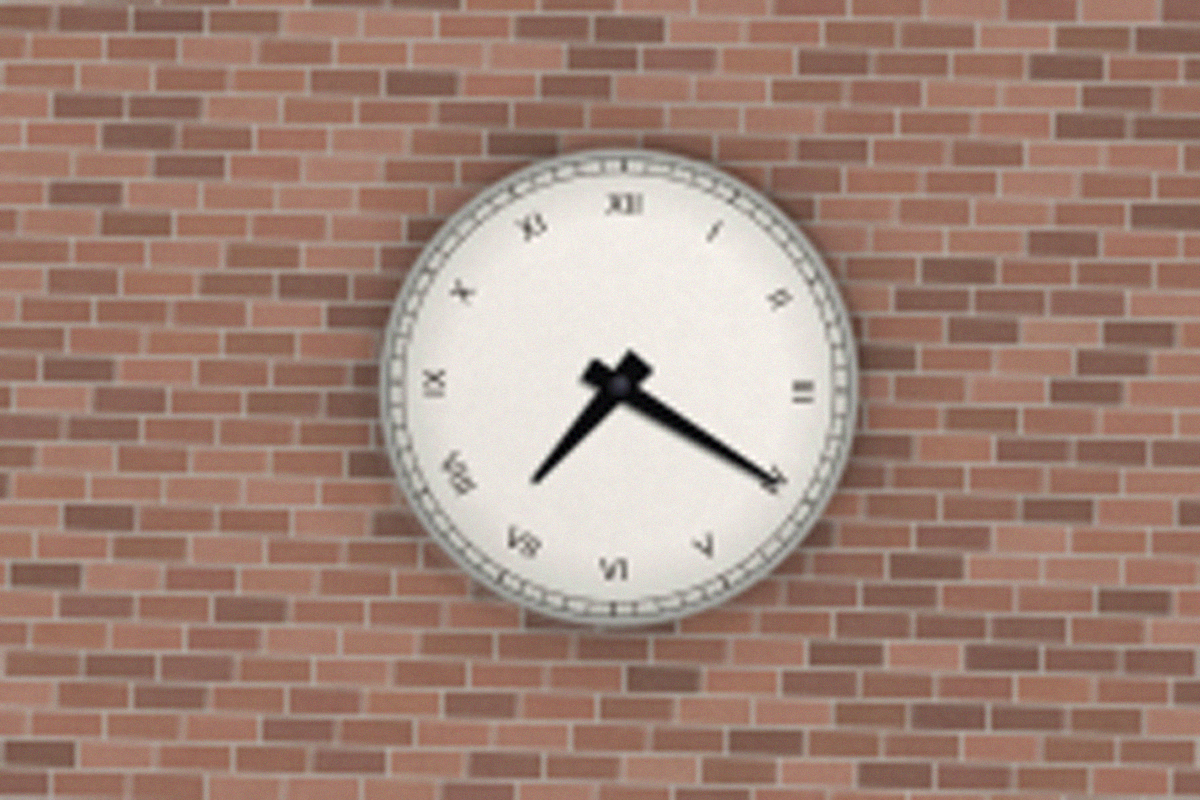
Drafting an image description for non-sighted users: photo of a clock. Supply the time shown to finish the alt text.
7:20
